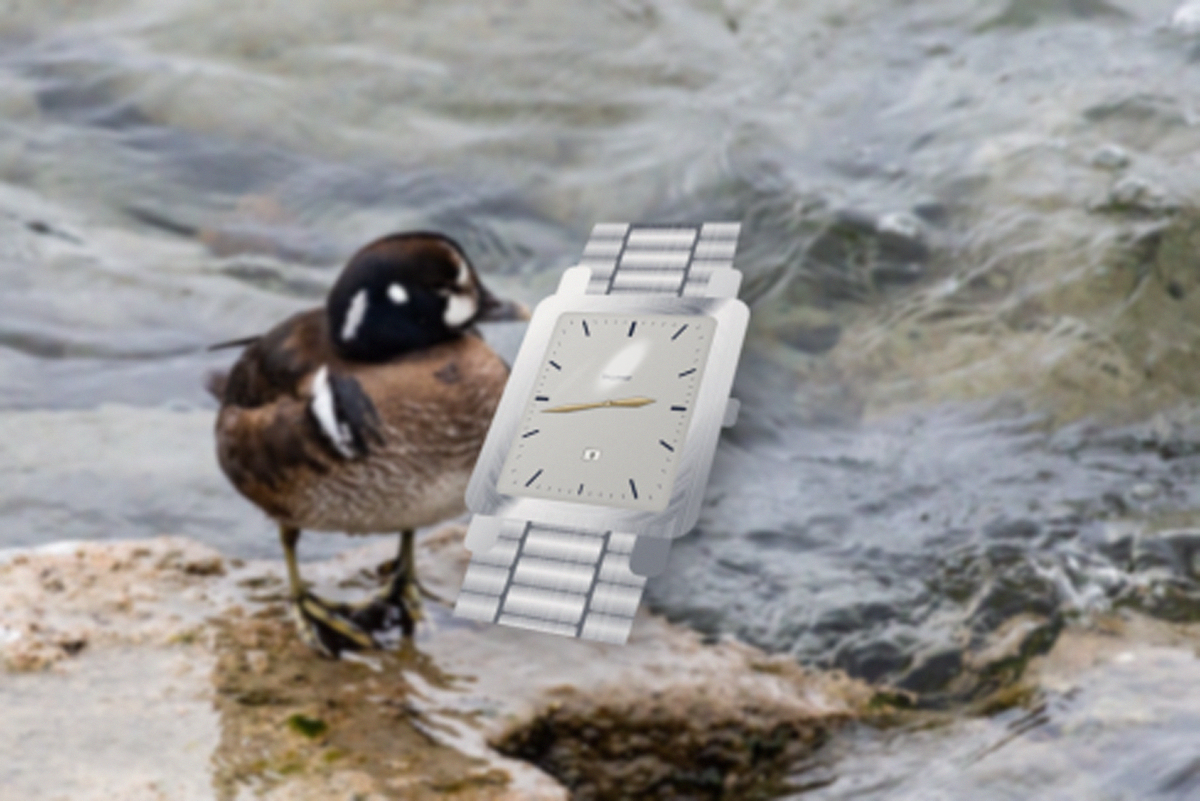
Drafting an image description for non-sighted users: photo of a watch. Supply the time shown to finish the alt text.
2:43
